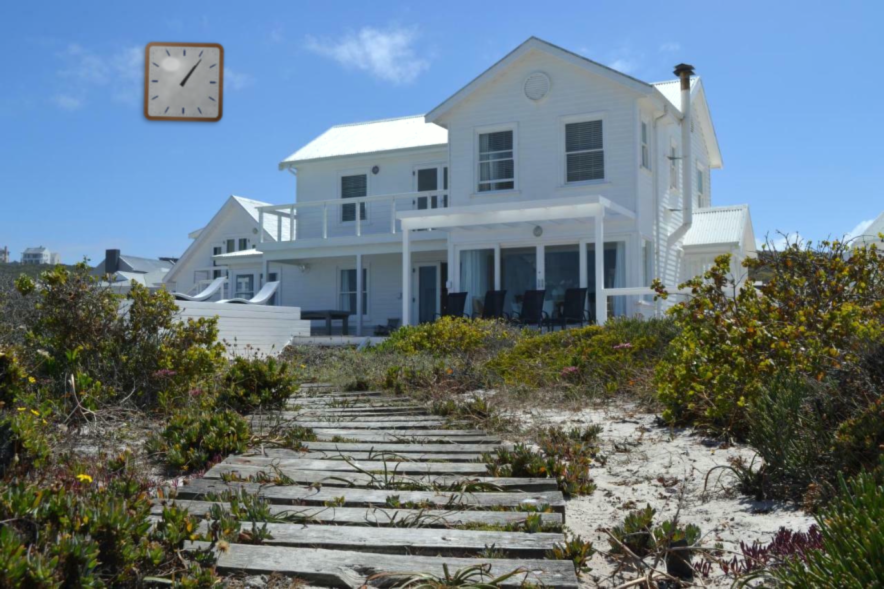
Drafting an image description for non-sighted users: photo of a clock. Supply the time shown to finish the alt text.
1:06
